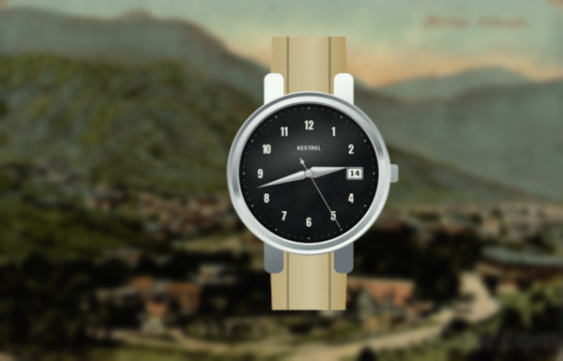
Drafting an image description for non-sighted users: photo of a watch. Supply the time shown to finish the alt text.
2:42:25
